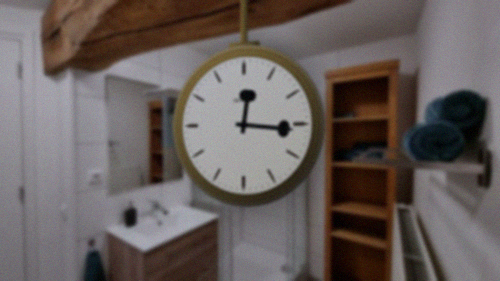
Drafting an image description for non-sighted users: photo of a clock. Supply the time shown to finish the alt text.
12:16
